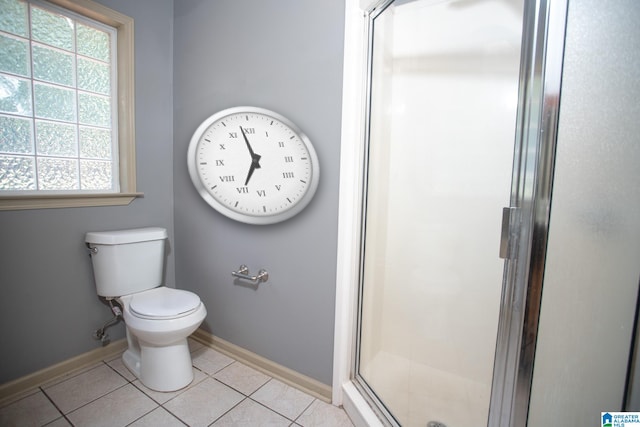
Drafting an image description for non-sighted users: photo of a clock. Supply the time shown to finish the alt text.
6:58
